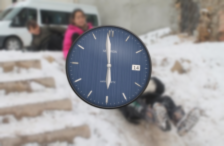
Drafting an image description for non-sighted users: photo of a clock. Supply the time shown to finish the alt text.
5:59
